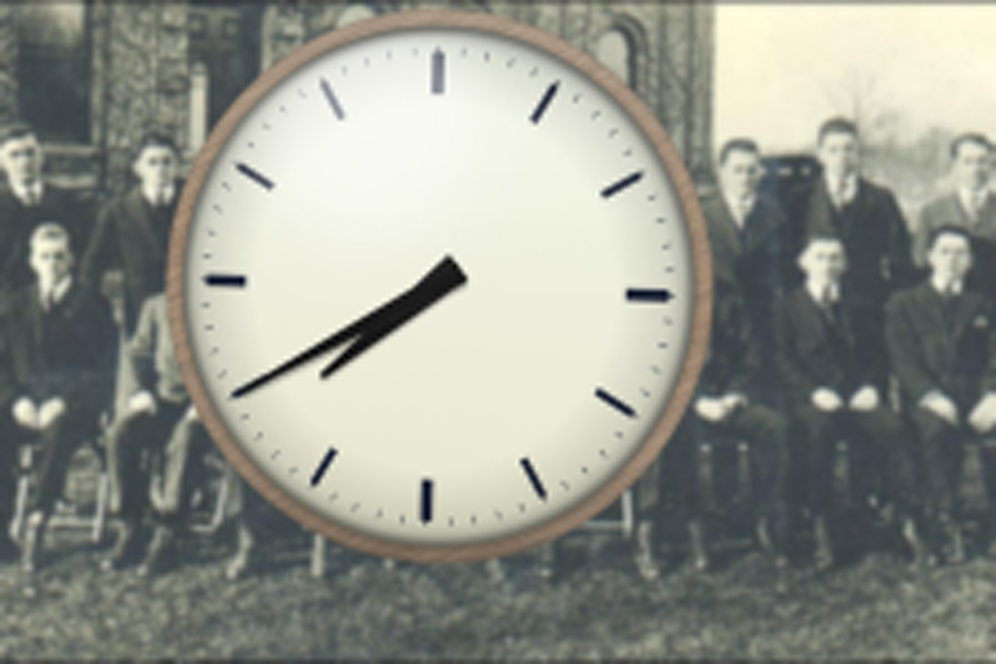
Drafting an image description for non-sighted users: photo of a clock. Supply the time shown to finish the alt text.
7:40
